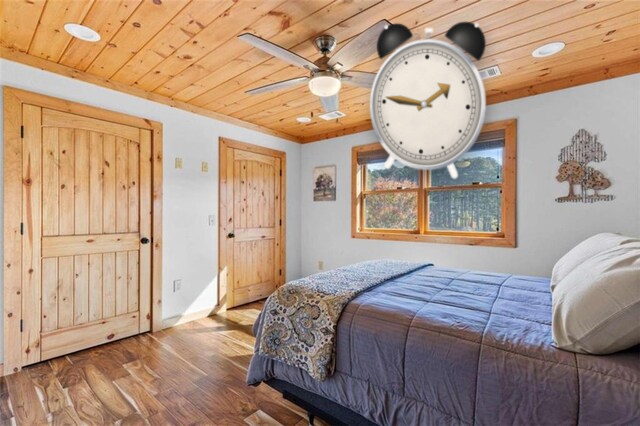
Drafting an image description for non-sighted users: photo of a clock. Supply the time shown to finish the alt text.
1:46
